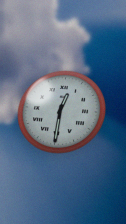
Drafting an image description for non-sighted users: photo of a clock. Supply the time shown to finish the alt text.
12:30
